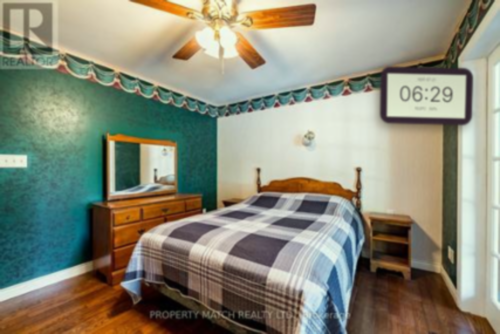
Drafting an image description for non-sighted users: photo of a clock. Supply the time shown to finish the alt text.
6:29
